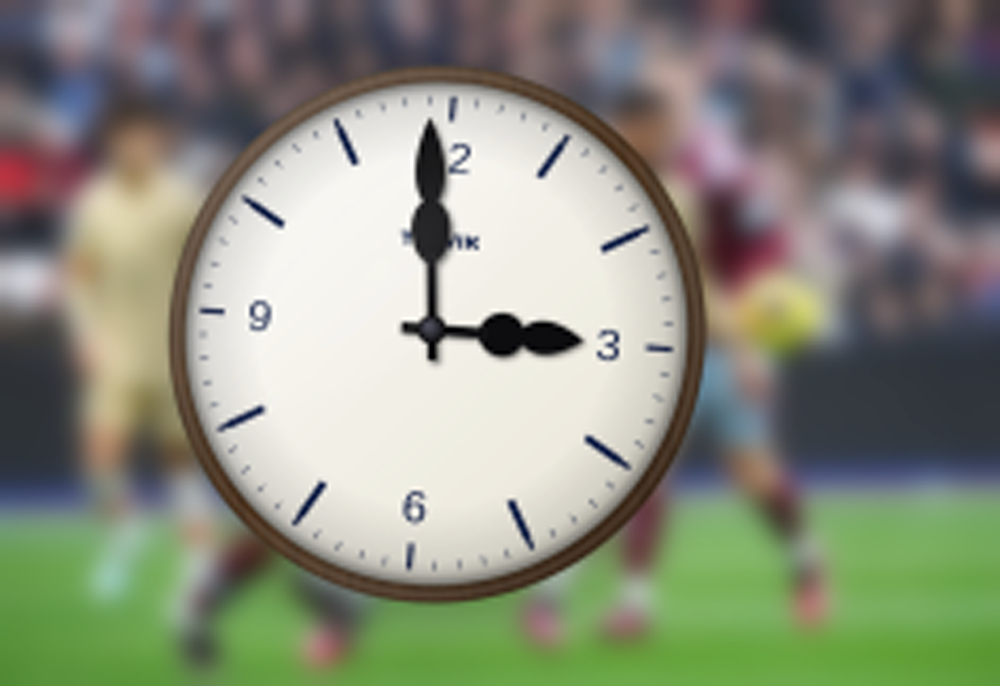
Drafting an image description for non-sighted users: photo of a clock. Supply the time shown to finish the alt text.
2:59
